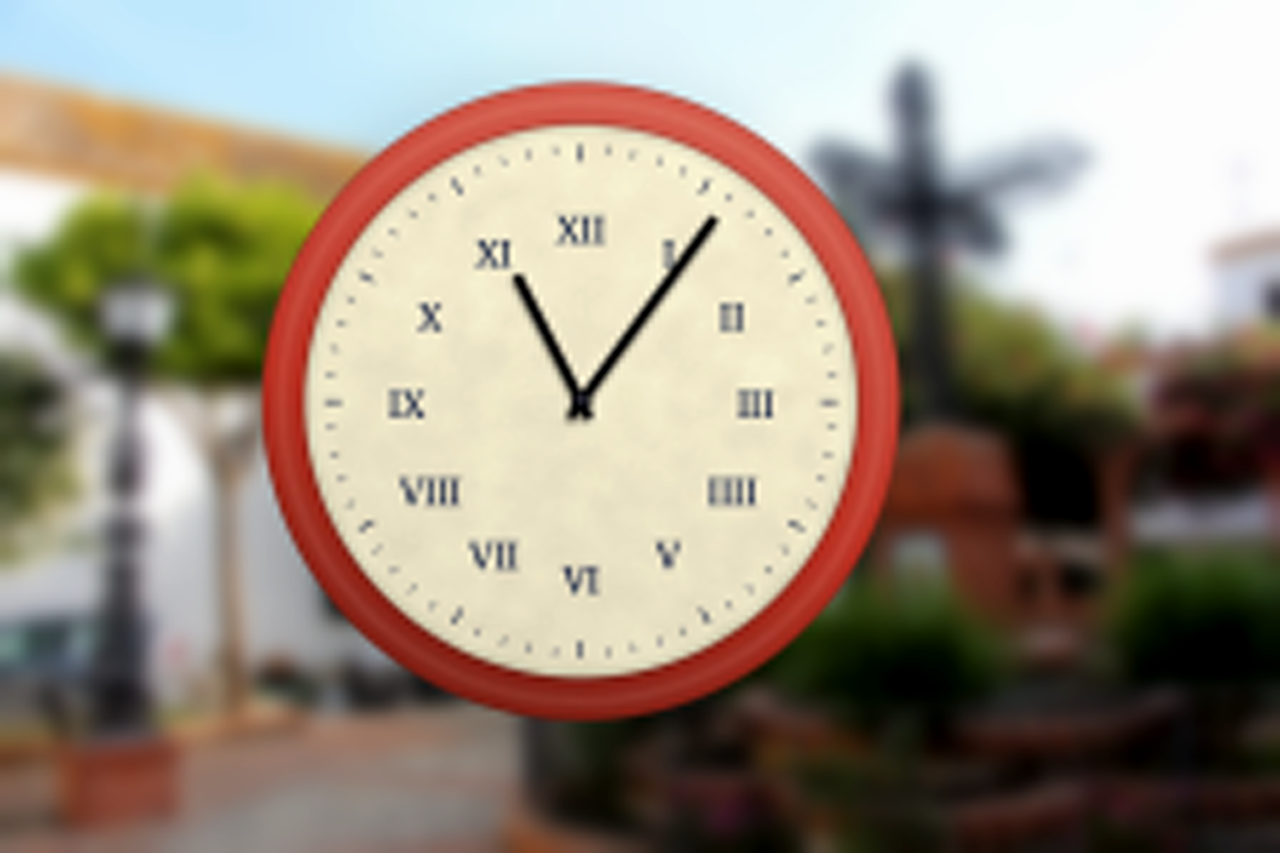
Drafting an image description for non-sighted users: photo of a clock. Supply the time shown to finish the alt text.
11:06
